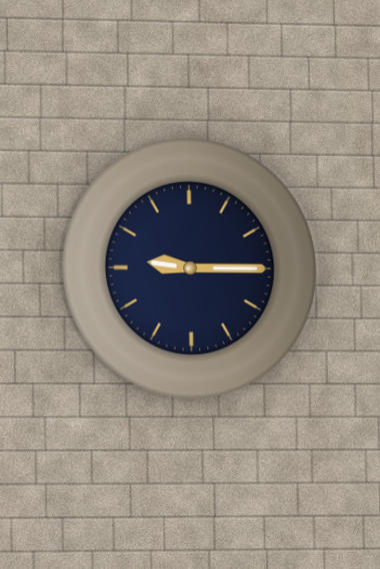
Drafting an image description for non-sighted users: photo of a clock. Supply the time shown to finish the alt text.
9:15
